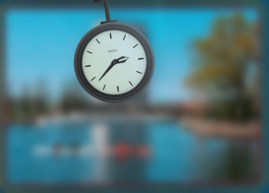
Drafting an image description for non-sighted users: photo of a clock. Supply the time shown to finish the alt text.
2:38
